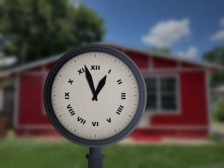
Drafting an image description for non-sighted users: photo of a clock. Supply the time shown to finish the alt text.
12:57
